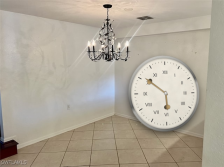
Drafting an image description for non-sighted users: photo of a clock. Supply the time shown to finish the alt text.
5:51
